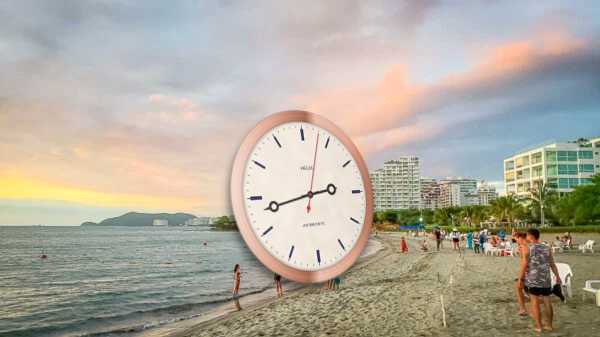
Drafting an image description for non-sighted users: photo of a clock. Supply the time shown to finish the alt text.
2:43:03
